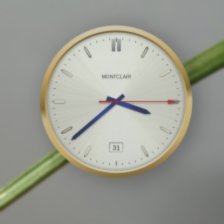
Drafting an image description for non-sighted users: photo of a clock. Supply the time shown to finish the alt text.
3:38:15
